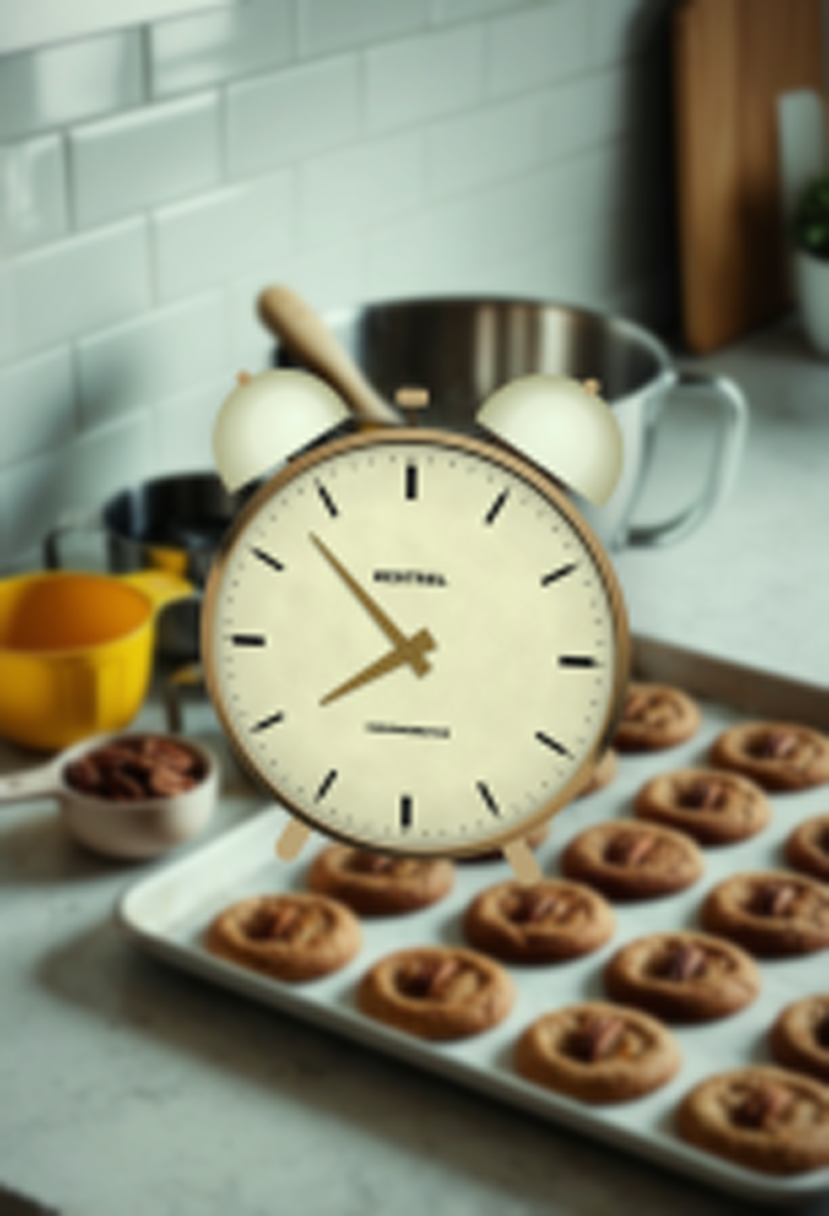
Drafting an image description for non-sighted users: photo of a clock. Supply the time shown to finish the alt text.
7:53
